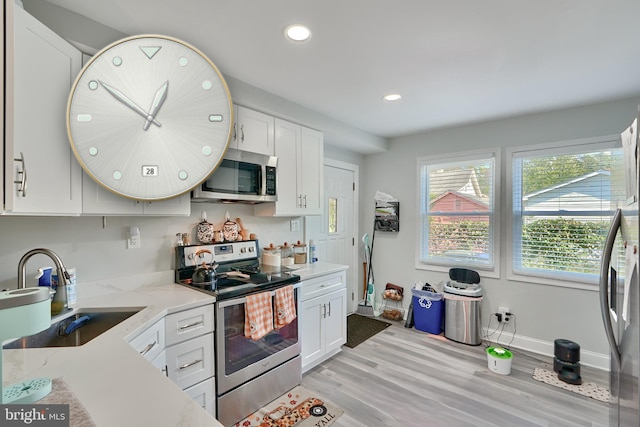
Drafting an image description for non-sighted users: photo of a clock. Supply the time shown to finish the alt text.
12:51
